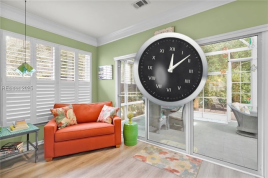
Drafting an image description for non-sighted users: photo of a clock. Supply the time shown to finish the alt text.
12:08
